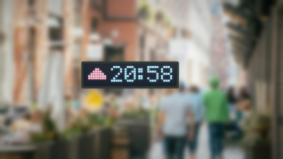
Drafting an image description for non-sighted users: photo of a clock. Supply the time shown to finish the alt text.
20:58
